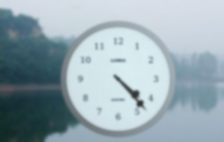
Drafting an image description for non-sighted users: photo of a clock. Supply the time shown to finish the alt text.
4:23
